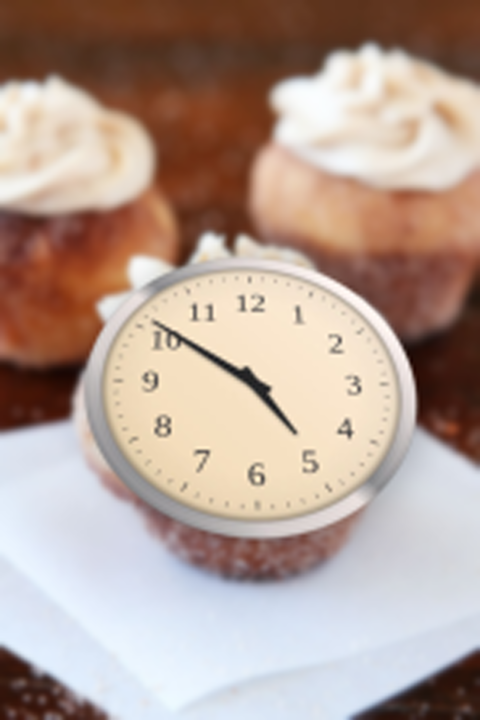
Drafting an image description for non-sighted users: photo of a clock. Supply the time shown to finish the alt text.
4:51
